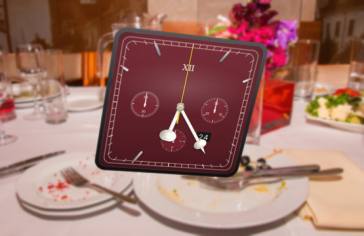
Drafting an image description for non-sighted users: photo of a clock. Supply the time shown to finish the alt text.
6:24
